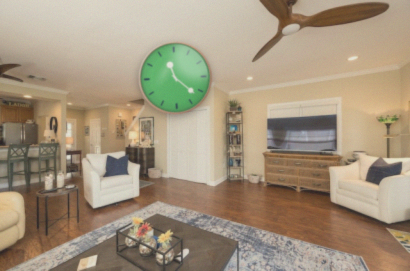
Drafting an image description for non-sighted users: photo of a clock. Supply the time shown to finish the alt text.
11:22
